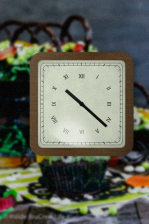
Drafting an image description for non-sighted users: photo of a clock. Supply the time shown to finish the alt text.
10:22
